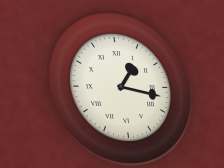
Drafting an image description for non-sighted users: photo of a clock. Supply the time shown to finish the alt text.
1:17
